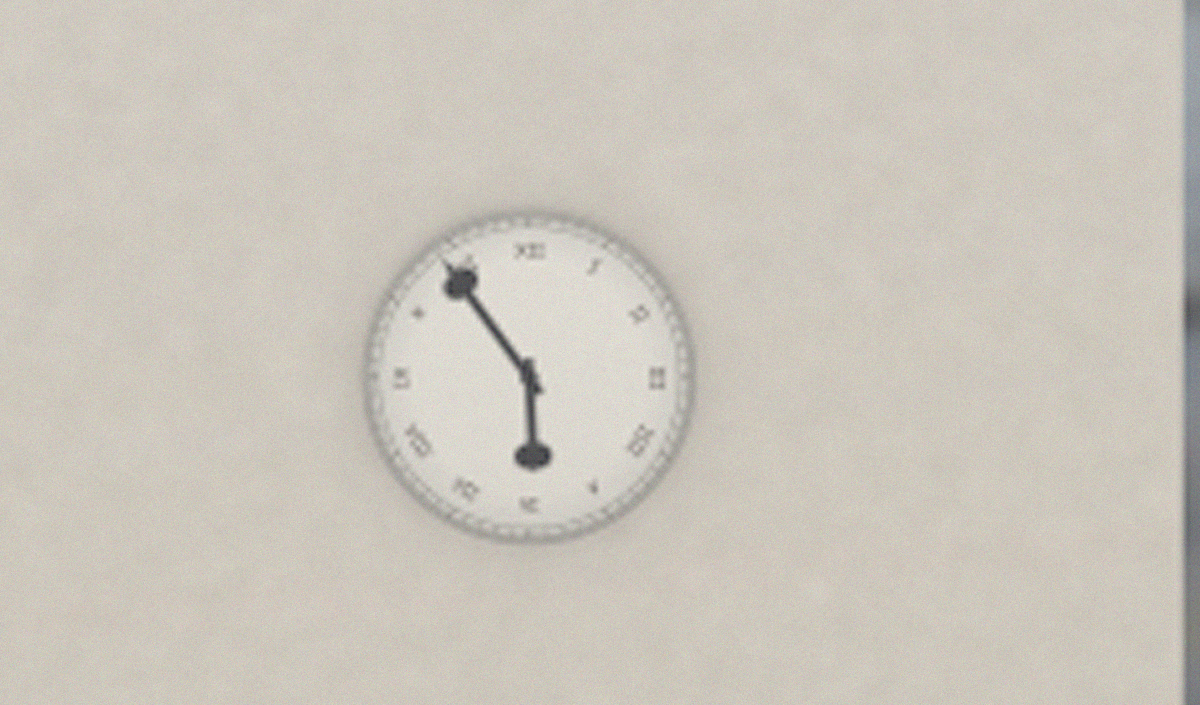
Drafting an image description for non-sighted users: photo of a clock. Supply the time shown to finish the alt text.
5:54
